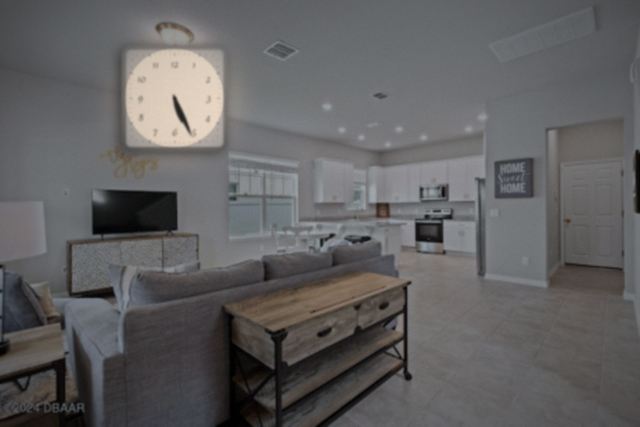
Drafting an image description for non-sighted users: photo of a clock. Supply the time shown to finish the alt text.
5:26
